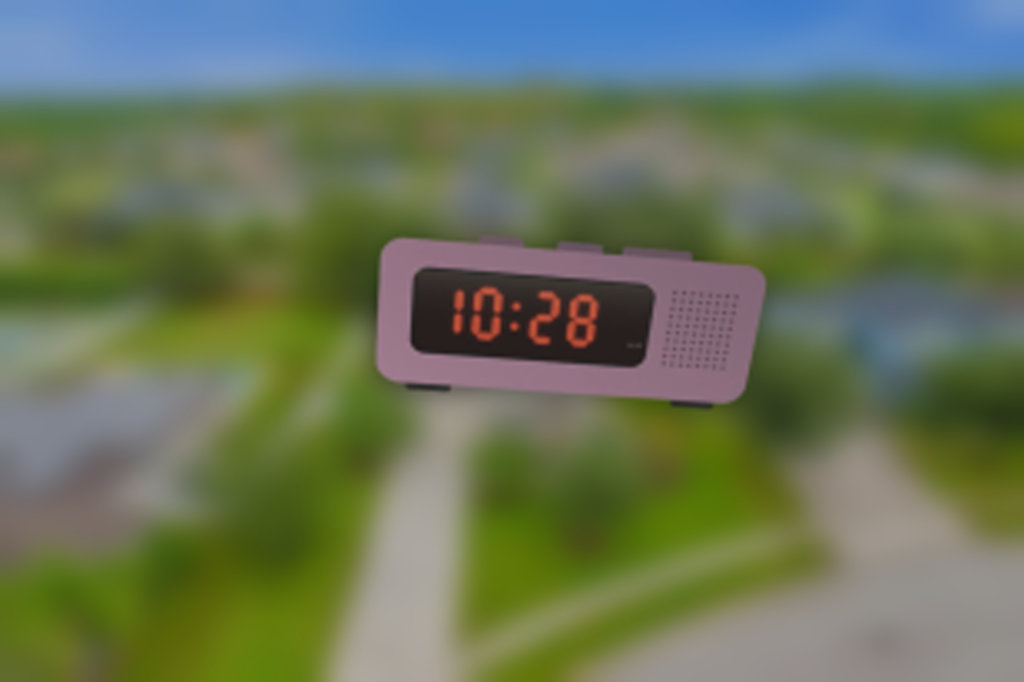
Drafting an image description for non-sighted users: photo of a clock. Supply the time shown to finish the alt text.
10:28
